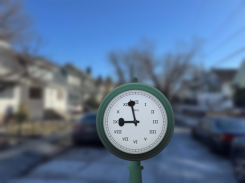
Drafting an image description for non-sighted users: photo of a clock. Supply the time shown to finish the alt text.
8:58
